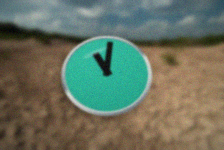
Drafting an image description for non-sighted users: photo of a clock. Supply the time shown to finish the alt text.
11:01
